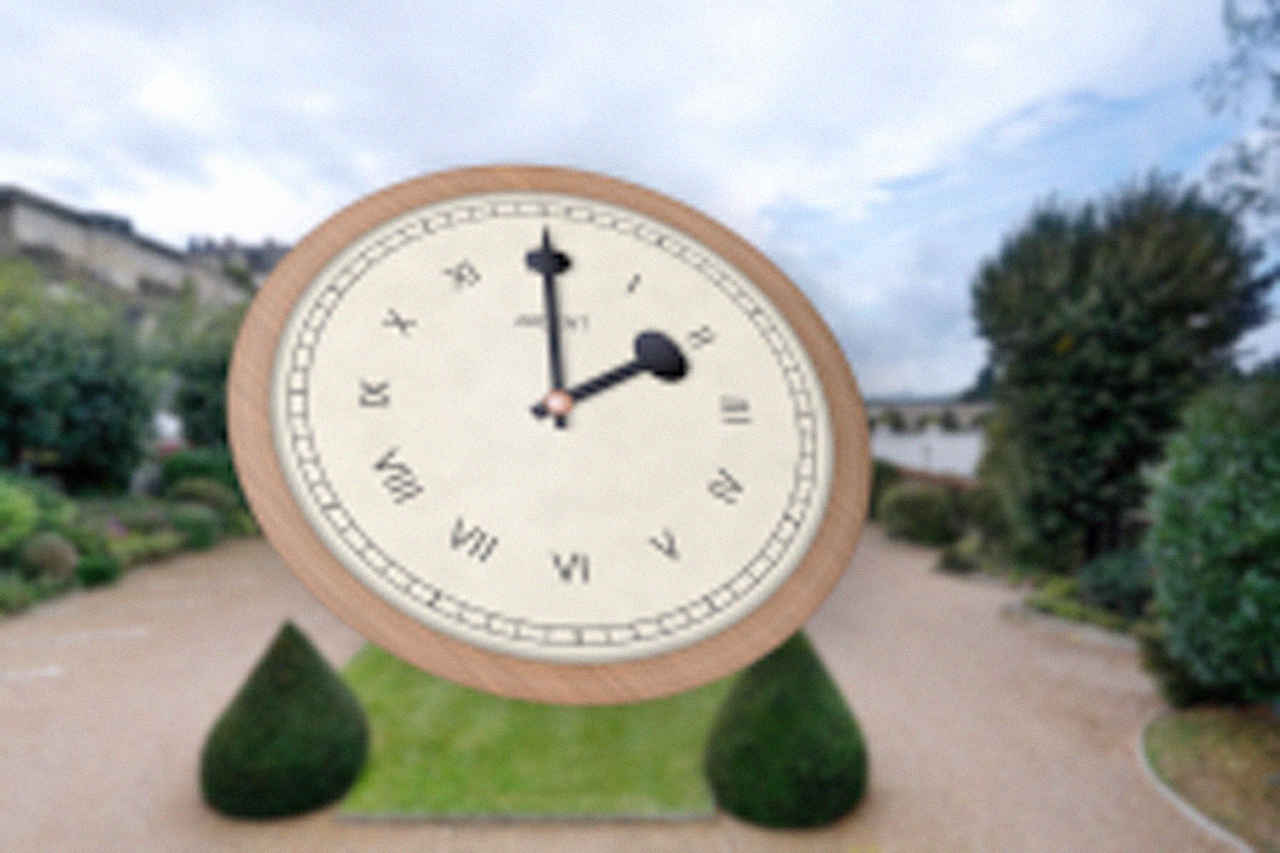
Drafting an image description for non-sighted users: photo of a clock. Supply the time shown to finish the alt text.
2:00
